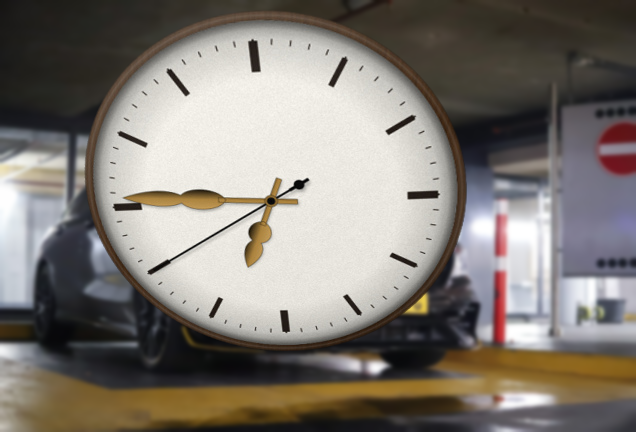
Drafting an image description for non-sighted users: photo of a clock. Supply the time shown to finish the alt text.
6:45:40
